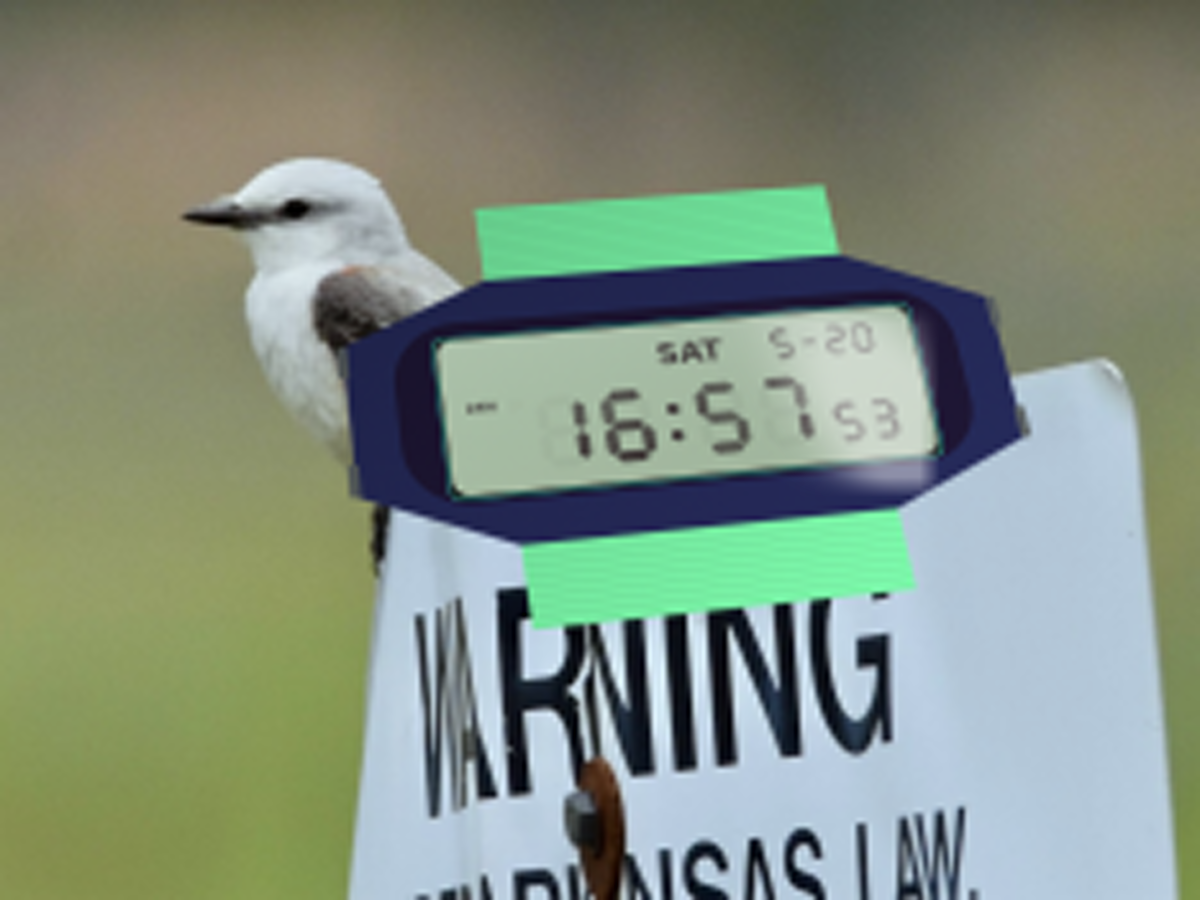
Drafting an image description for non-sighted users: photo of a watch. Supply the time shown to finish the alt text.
16:57:53
